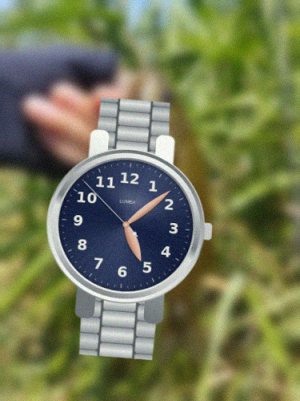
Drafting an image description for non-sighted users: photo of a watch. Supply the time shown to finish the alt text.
5:07:52
